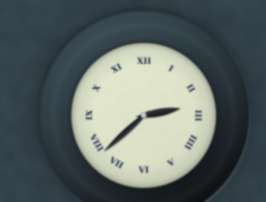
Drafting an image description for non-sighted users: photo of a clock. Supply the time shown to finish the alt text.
2:38
